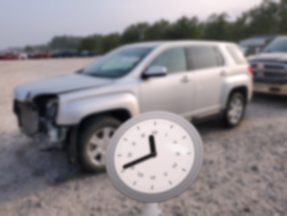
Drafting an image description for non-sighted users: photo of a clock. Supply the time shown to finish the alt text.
11:41
